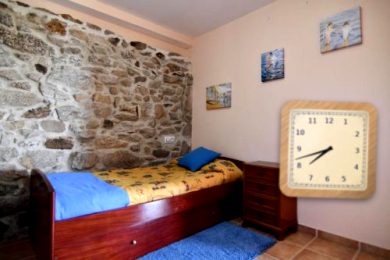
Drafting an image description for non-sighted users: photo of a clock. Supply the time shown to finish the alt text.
7:42
